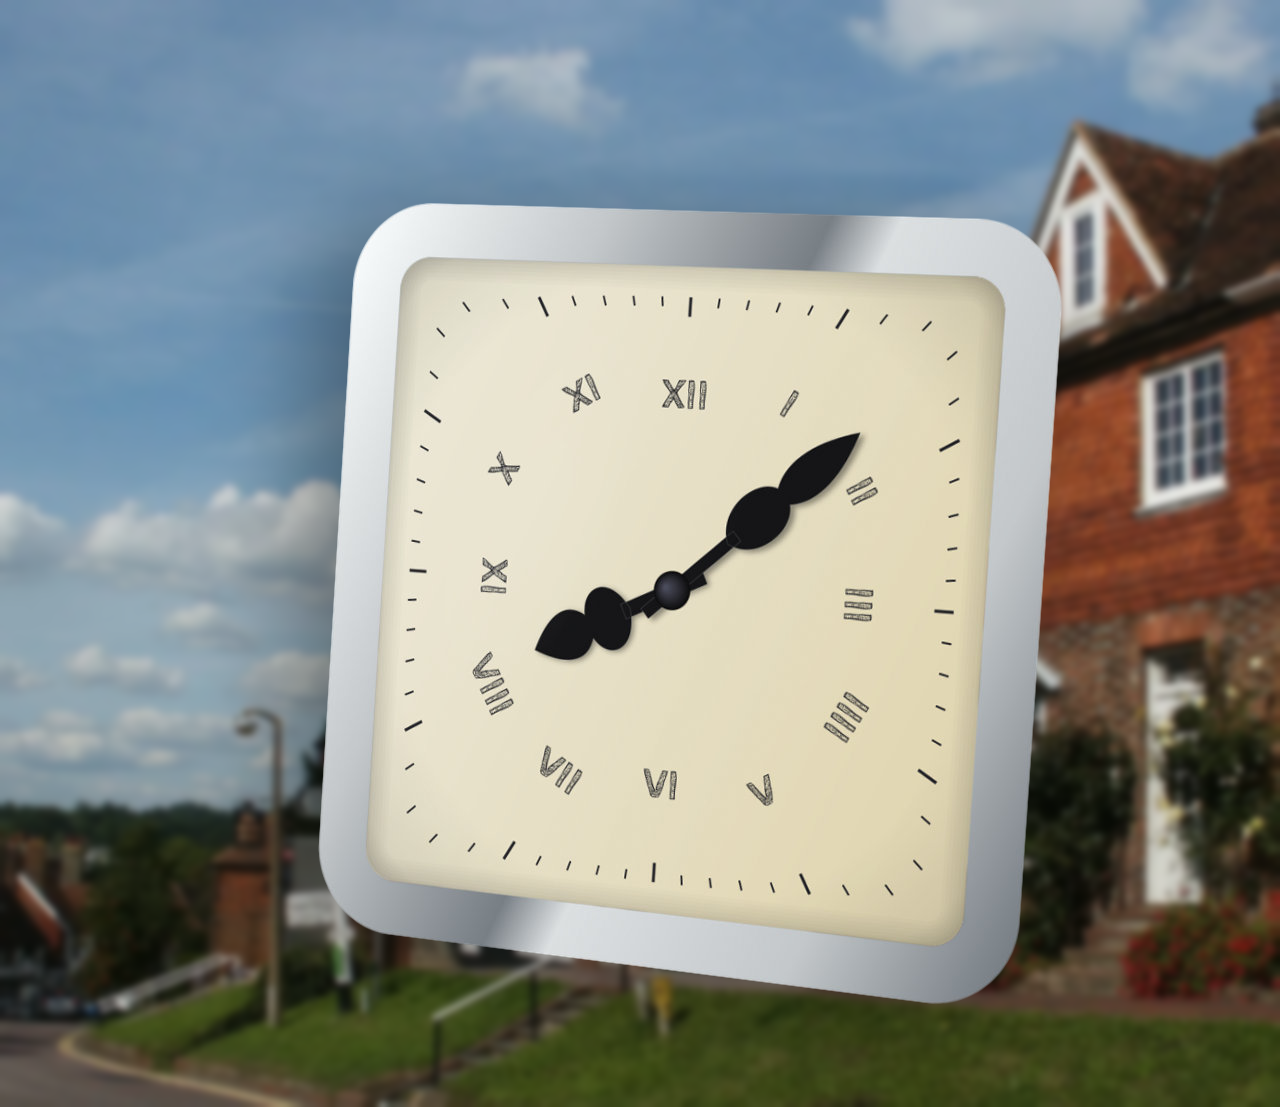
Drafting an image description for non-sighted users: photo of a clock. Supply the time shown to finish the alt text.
8:08
